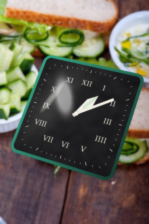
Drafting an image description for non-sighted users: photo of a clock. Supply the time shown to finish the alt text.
1:09
